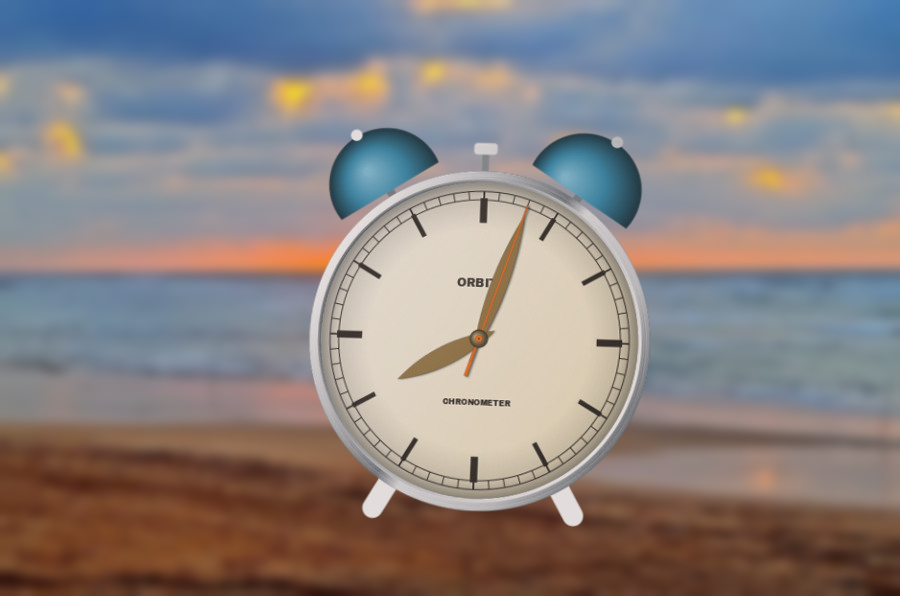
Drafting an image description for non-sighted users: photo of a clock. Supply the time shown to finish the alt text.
8:03:03
